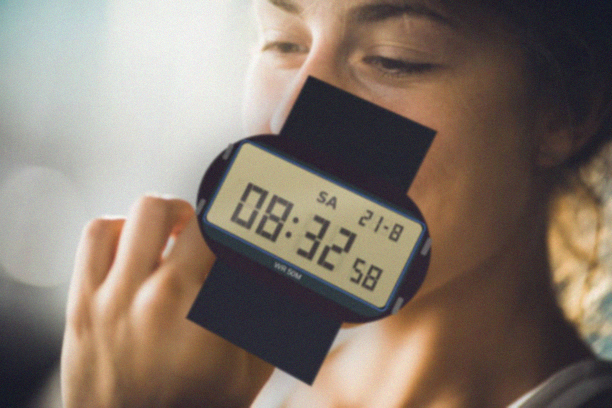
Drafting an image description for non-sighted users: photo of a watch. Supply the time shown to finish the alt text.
8:32:58
